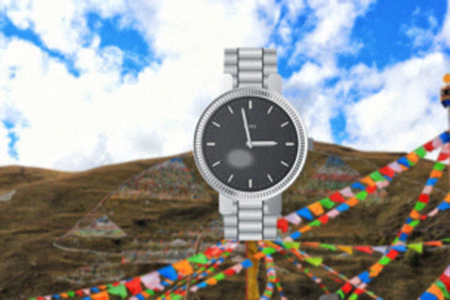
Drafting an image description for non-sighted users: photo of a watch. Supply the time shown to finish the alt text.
2:58
